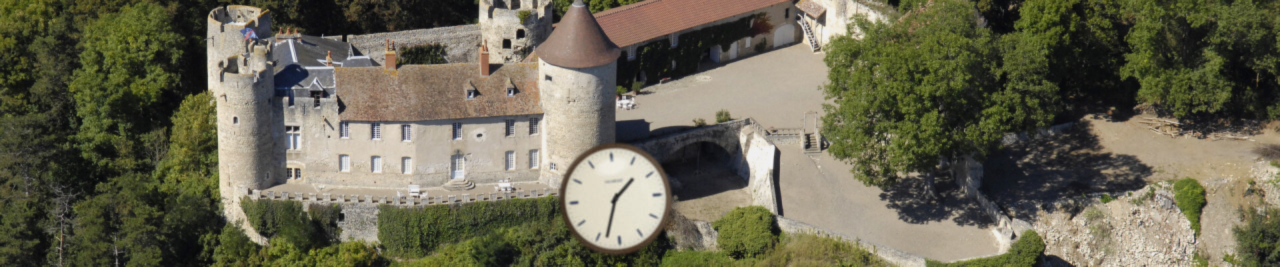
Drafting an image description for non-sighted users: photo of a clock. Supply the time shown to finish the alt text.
1:33
